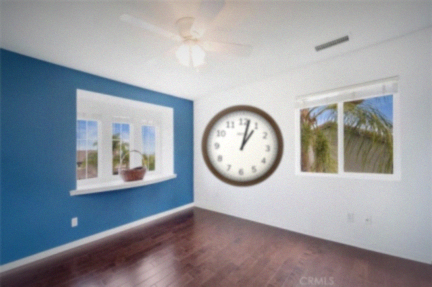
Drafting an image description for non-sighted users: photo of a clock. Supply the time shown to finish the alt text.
1:02
